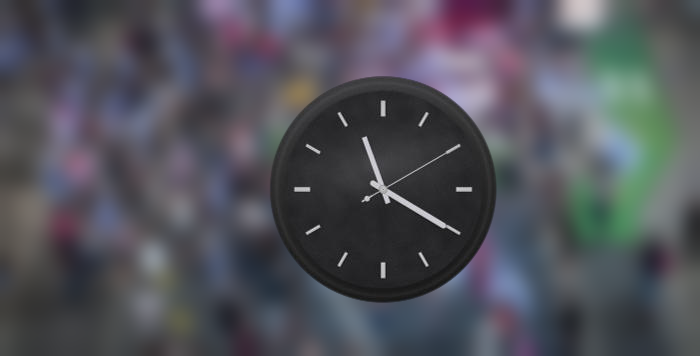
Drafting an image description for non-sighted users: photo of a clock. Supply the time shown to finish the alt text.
11:20:10
